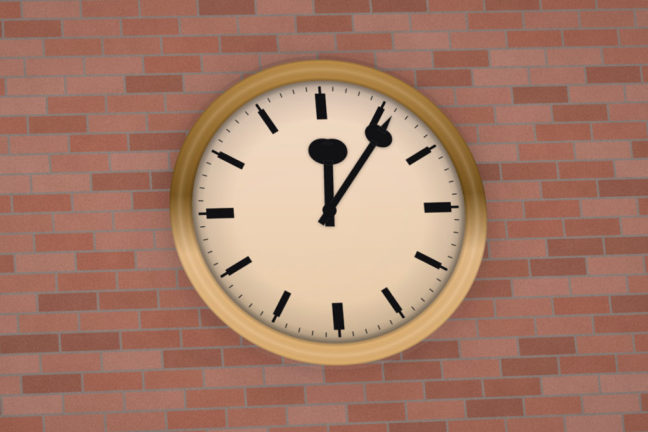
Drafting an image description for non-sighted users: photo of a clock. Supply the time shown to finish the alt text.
12:06
